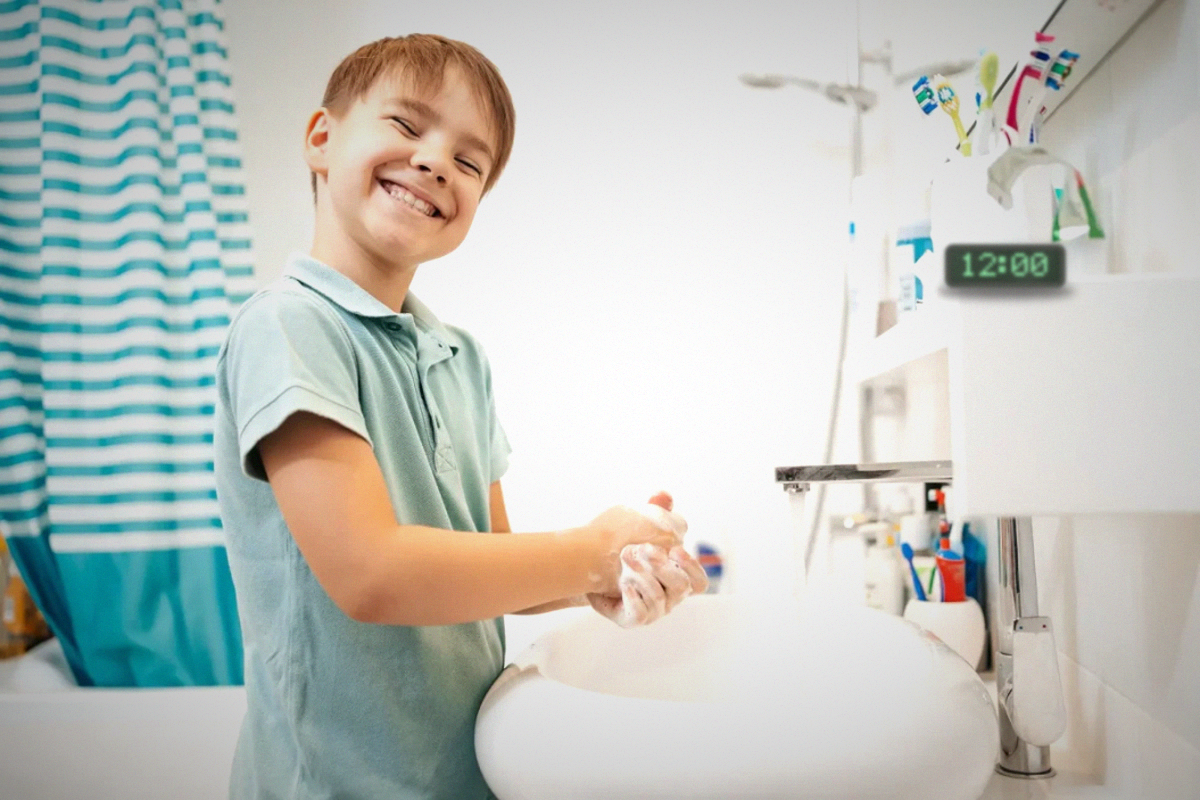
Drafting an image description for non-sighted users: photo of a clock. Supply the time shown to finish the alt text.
12:00
